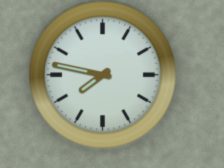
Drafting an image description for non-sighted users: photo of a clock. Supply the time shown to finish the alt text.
7:47
